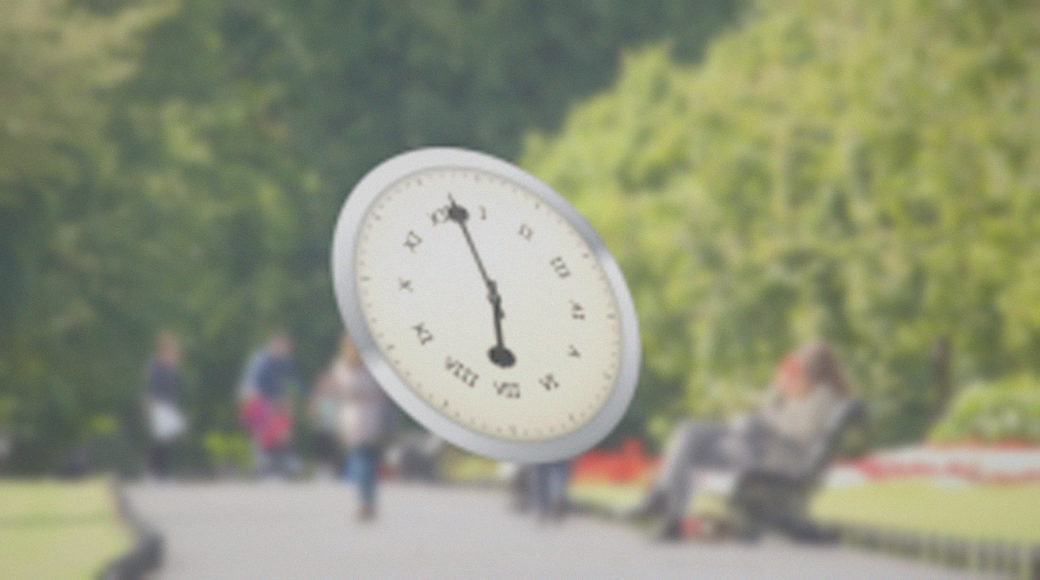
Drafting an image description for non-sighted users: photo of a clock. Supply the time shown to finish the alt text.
7:02
